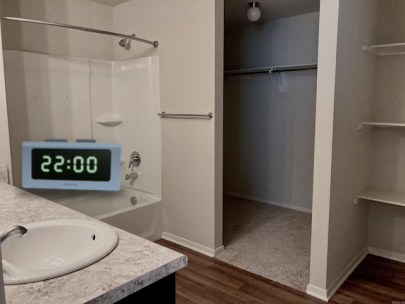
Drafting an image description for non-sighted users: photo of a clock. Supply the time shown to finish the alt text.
22:00
